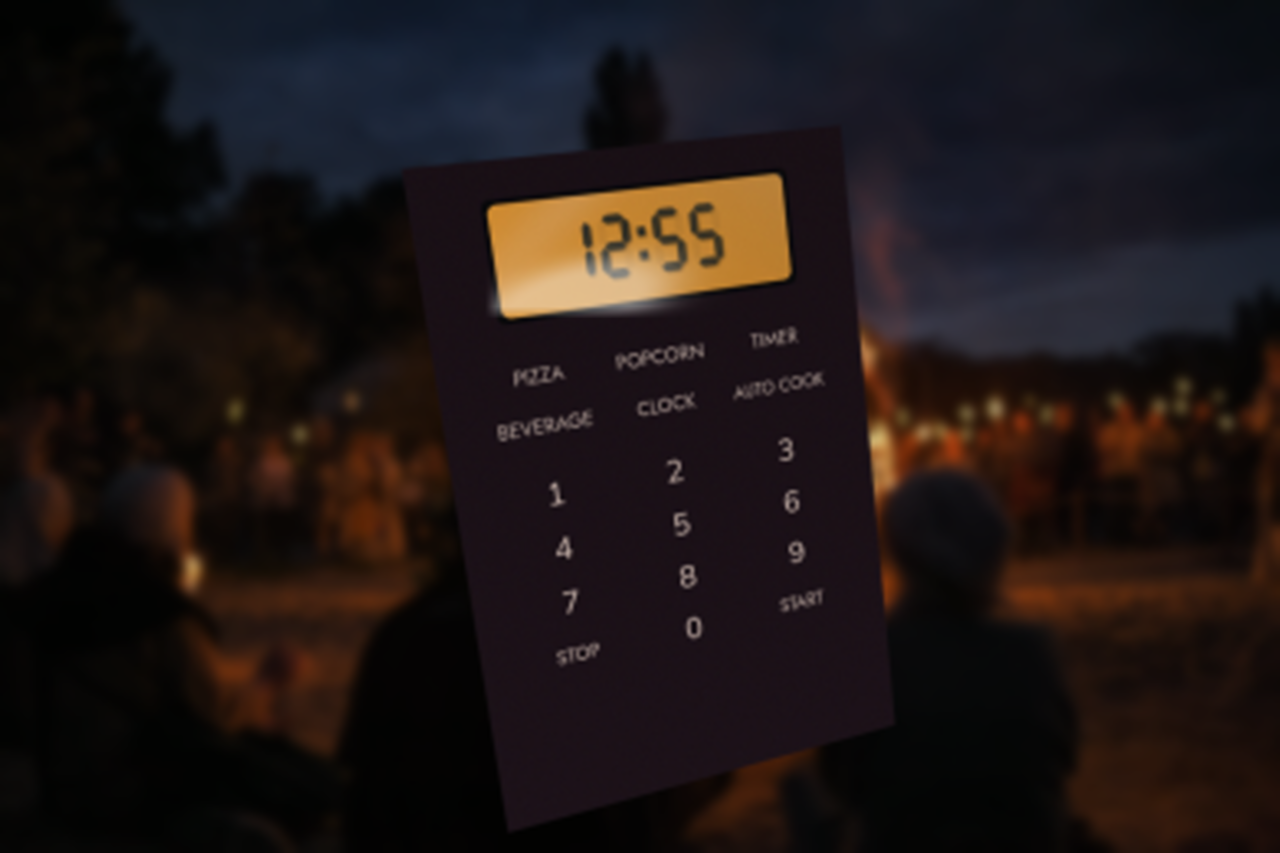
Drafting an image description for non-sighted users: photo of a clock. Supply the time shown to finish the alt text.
12:55
